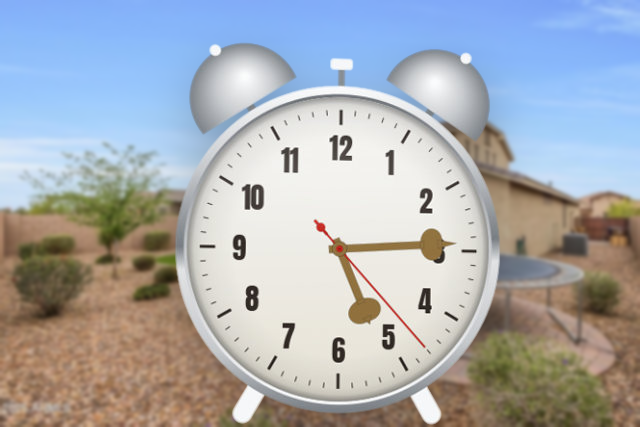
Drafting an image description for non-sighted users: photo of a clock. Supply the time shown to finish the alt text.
5:14:23
